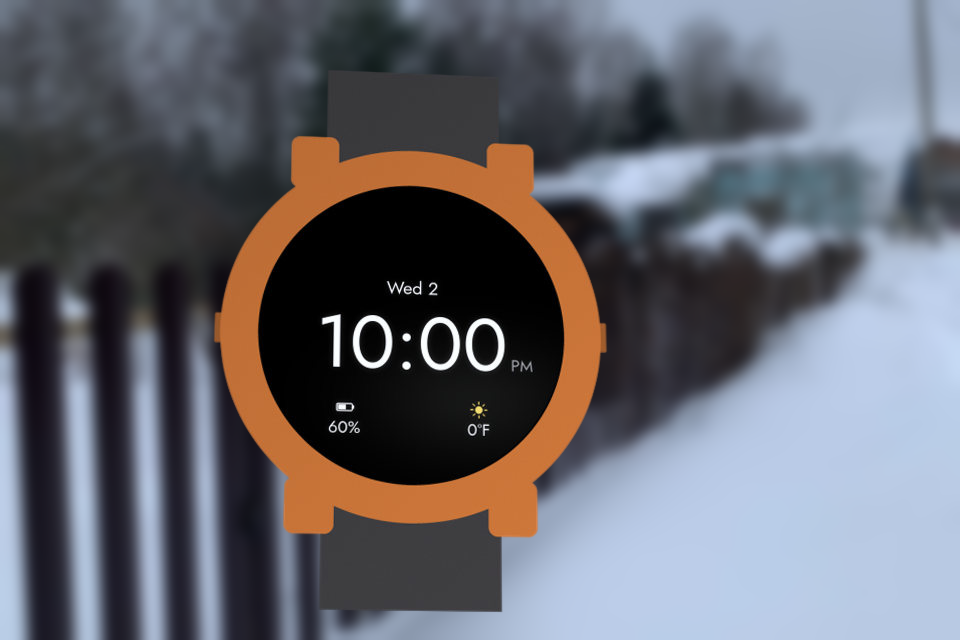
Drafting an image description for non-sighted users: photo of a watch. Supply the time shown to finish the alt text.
10:00
